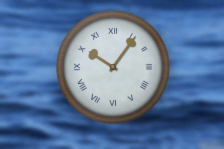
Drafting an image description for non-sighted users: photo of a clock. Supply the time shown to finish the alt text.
10:06
